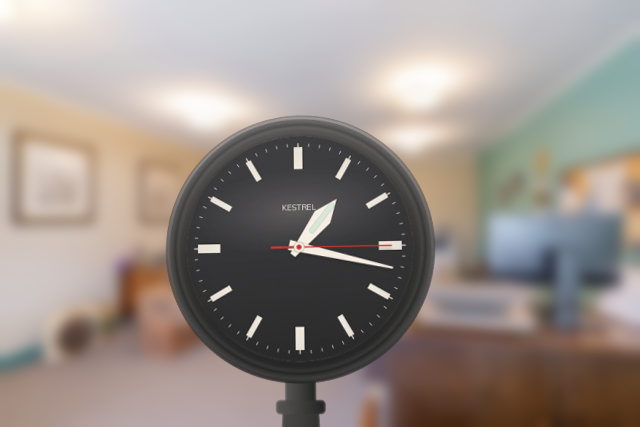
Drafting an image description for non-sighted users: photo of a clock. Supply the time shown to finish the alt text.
1:17:15
